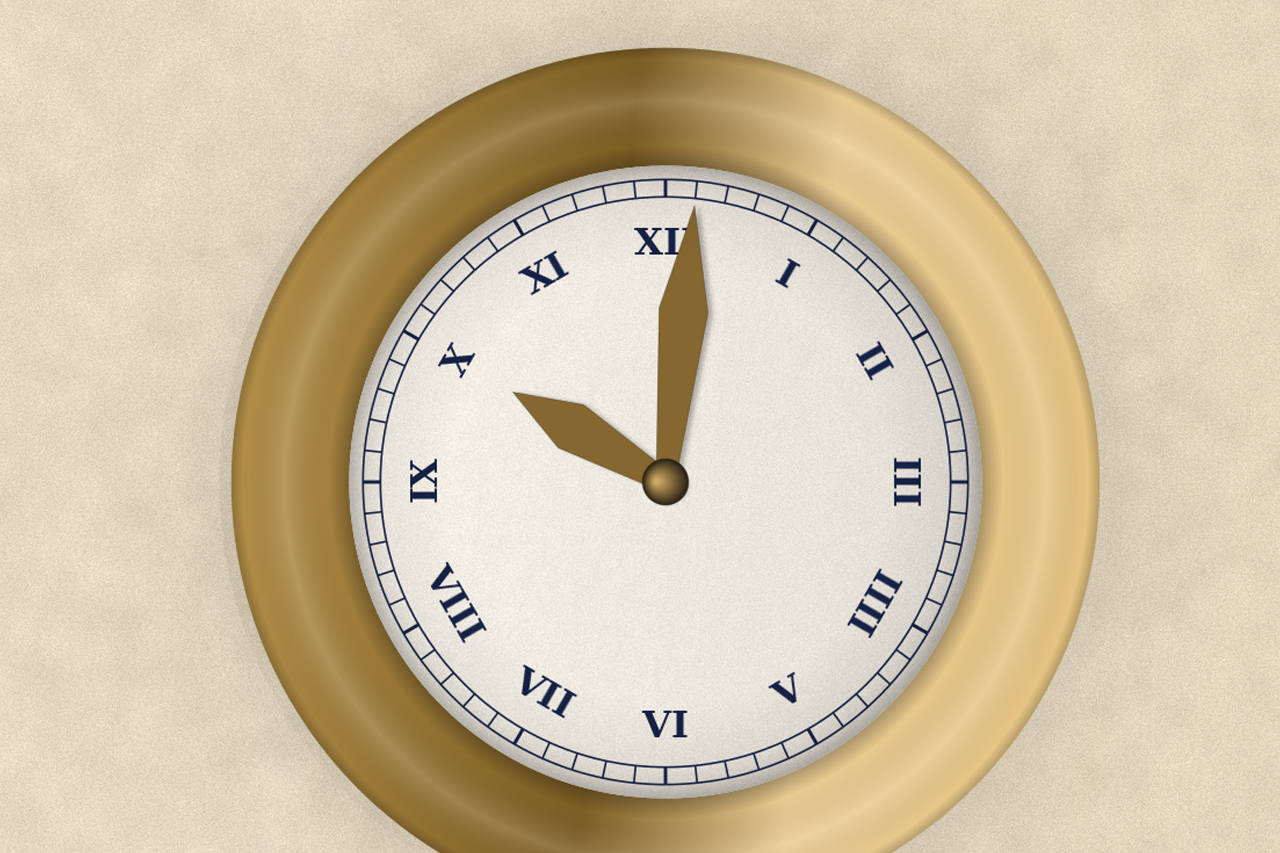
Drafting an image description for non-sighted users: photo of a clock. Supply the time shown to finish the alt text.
10:01
